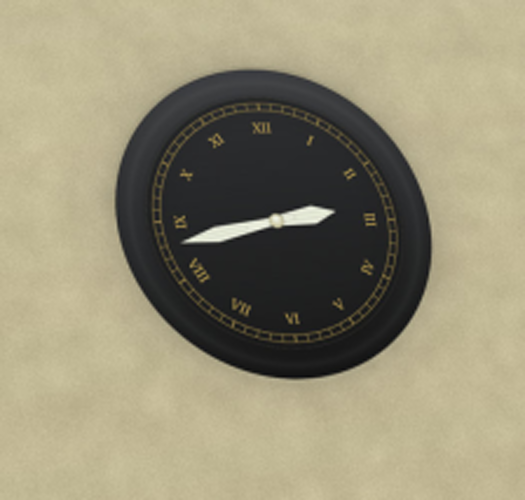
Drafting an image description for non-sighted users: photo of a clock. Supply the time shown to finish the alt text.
2:43
